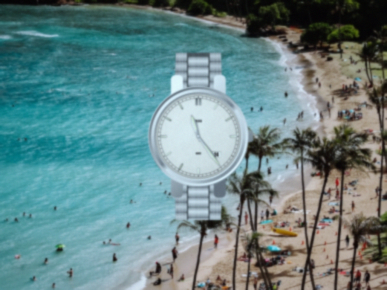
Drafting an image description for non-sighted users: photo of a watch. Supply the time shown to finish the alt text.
11:24
